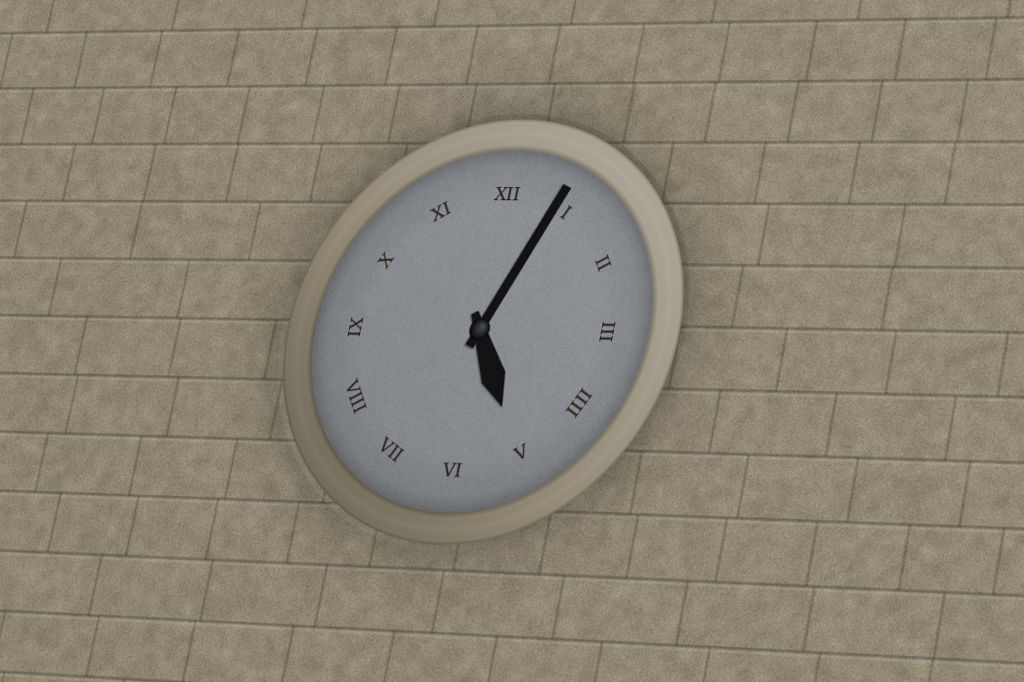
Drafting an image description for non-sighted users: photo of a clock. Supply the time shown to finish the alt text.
5:04
